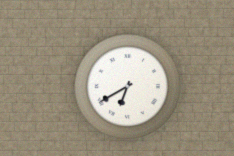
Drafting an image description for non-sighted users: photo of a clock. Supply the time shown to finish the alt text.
6:40
